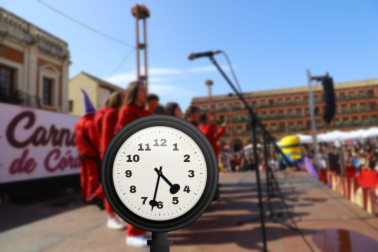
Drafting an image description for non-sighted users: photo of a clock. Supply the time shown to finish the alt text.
4:32
